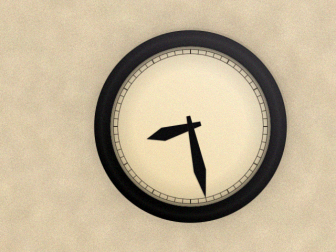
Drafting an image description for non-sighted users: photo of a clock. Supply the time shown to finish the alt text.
8:28
